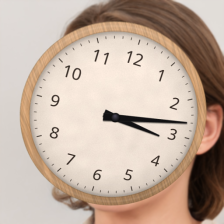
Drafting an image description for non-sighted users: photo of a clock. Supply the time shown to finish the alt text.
3:13
